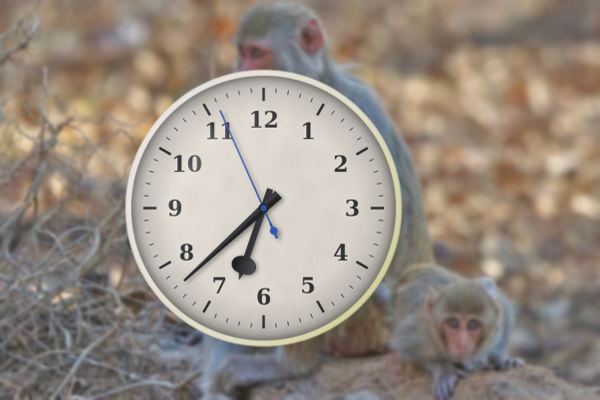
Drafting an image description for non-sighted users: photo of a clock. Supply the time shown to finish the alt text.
6:37:56
